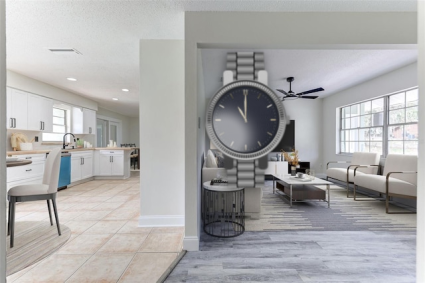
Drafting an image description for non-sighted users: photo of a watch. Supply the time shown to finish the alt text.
11:00
